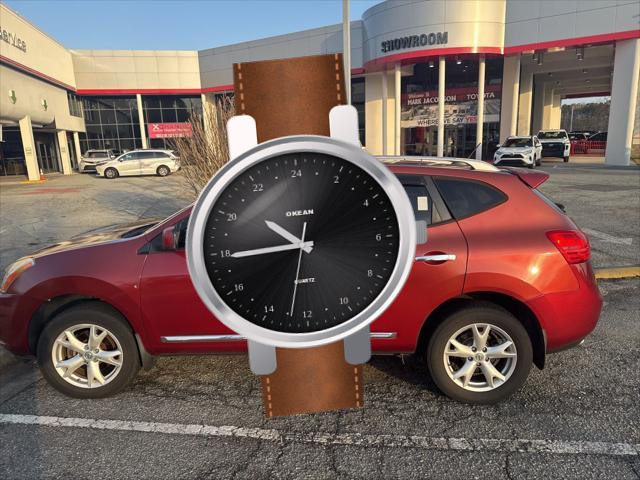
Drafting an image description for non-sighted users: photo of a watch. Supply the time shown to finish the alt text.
20:44:32
